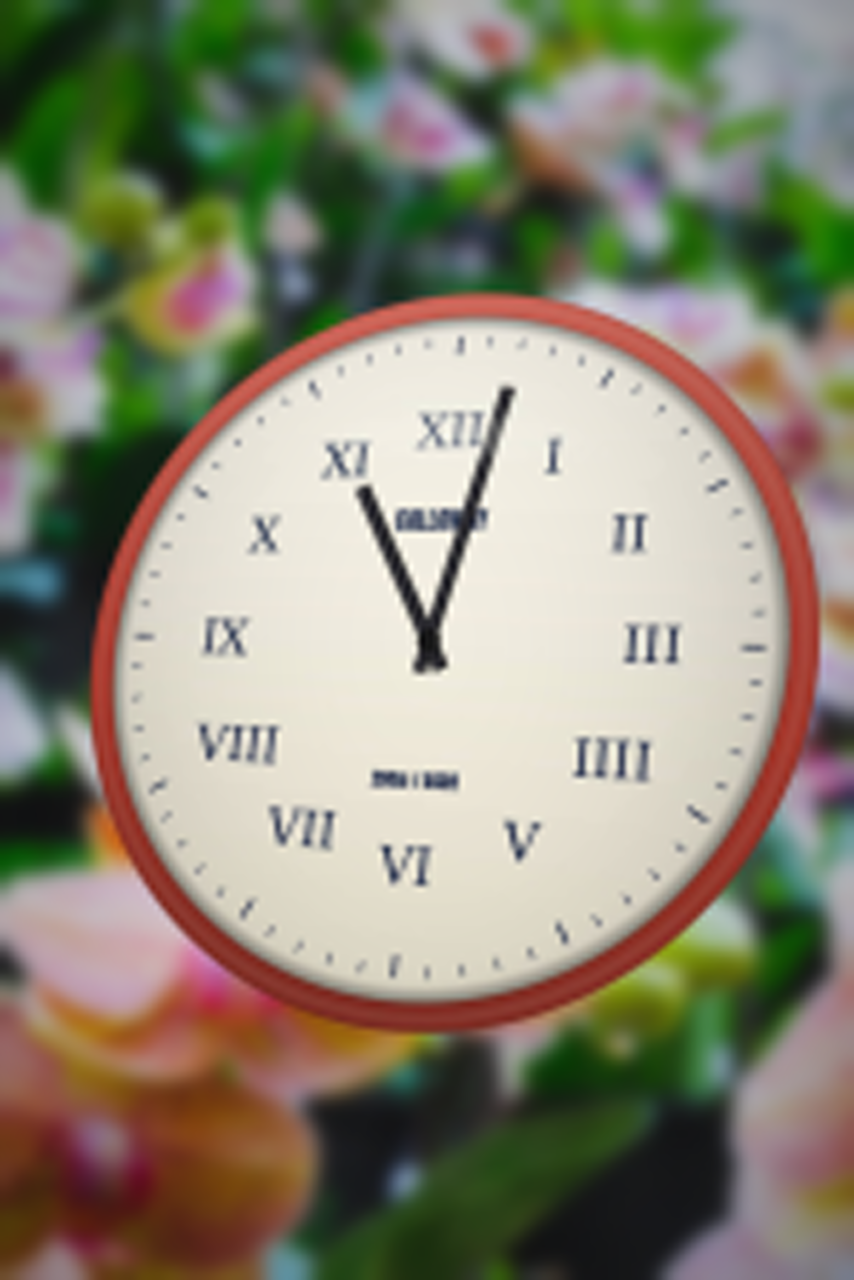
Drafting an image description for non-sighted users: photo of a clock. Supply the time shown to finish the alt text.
11:02
